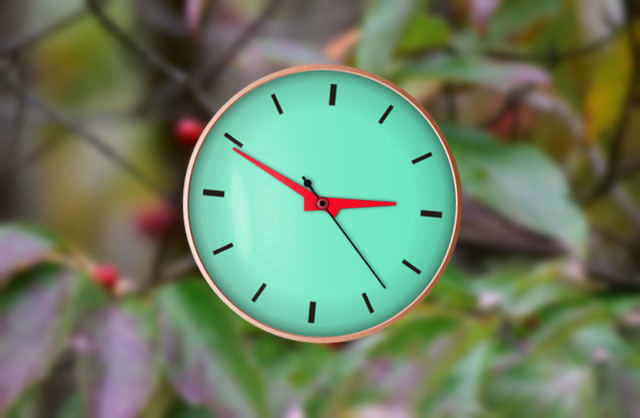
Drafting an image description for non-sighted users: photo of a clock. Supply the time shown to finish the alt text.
2:49:23
